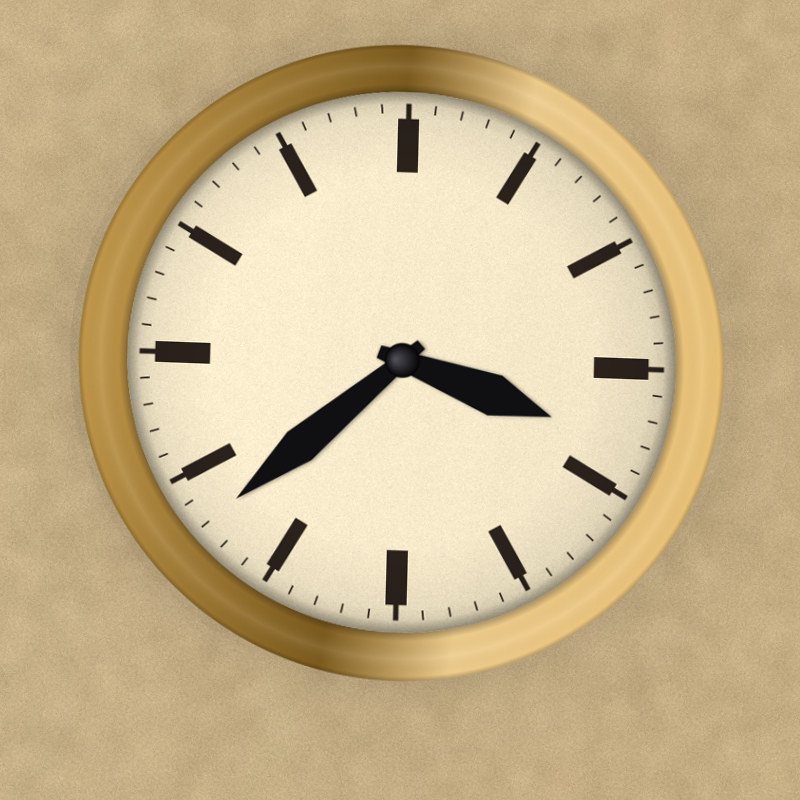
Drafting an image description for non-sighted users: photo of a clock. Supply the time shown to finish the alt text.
3:38
